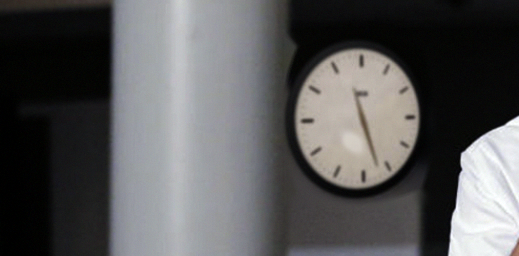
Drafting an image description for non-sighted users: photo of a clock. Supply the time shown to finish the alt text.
11:27
